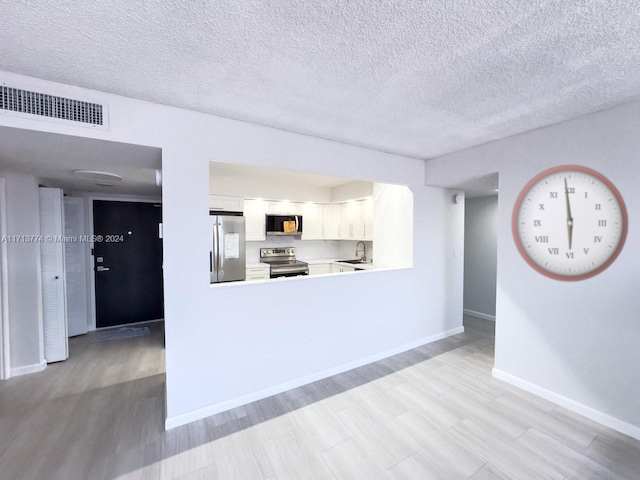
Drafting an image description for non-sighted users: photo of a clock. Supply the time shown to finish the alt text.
5:59
